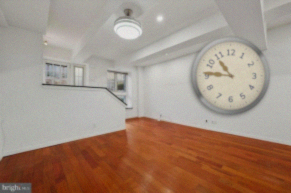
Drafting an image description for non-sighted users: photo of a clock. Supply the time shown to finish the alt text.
10:46
